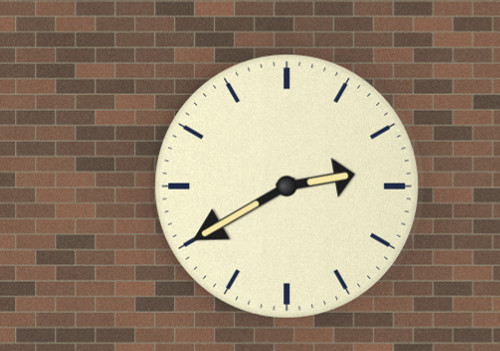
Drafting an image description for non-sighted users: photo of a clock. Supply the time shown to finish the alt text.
2:40
